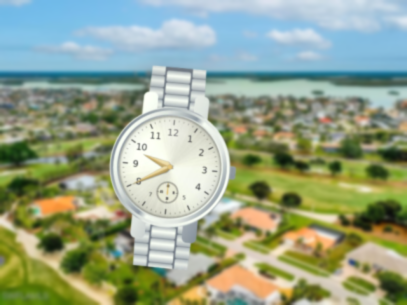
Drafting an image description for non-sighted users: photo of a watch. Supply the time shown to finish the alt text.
9:40
